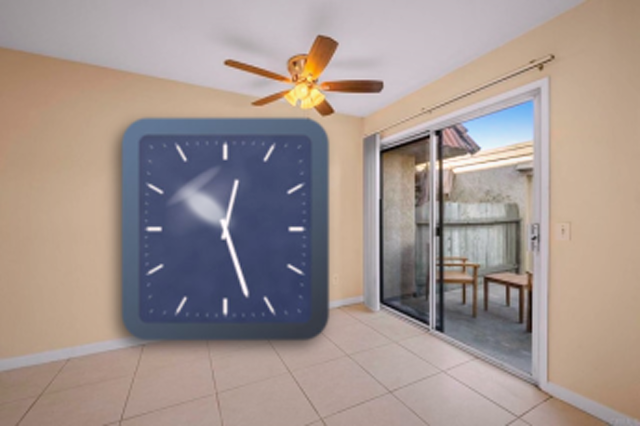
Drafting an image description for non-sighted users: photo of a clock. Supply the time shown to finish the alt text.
12:27
